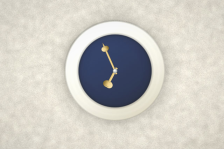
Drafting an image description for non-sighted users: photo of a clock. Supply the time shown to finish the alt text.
6:56
